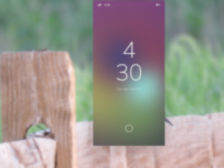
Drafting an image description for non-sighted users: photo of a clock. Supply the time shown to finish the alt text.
4:30
